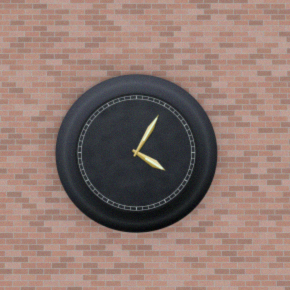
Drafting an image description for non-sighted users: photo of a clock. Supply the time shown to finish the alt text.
4:05
